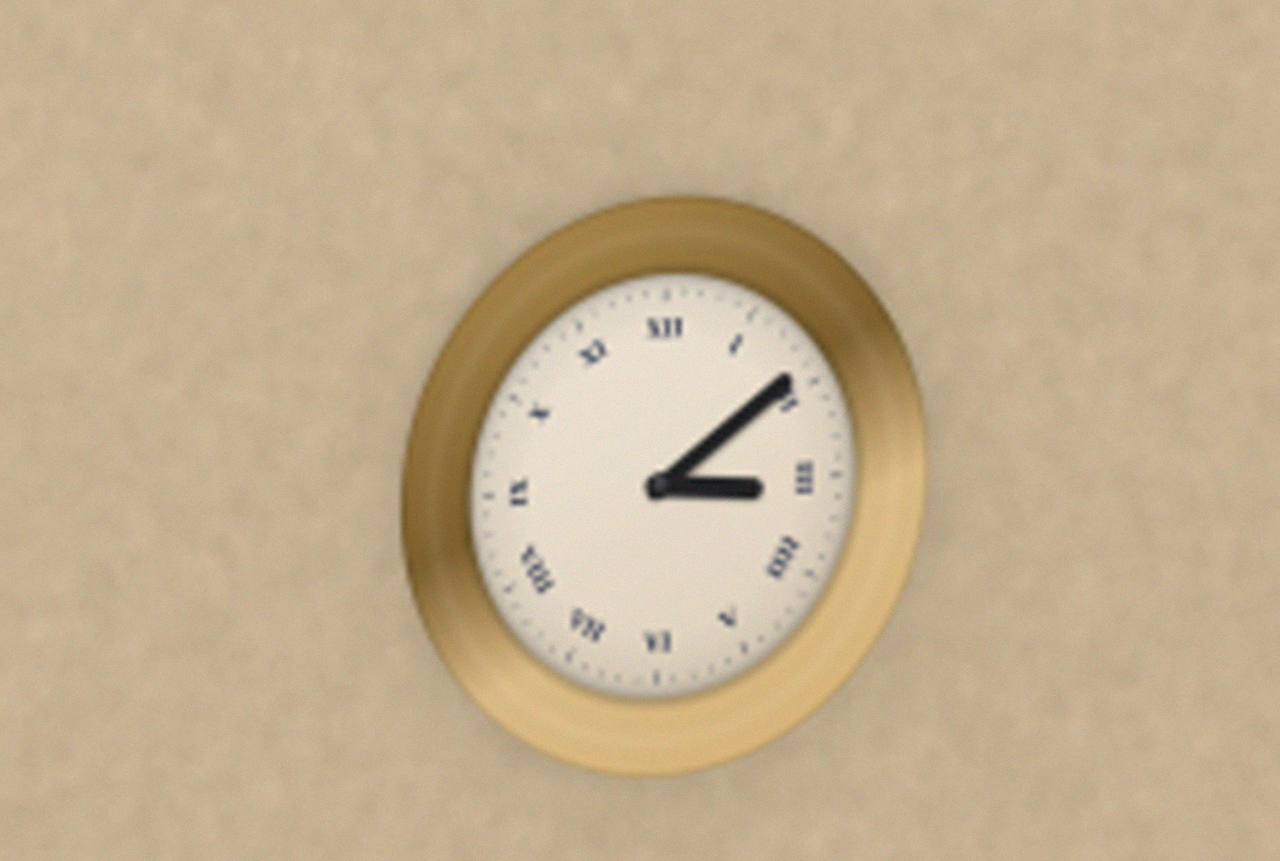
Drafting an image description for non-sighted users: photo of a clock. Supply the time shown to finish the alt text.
3:09
